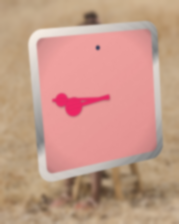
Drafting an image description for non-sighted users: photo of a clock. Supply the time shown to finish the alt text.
8:46
